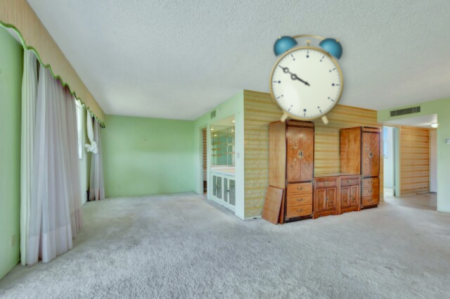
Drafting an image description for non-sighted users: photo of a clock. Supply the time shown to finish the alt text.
9:50
